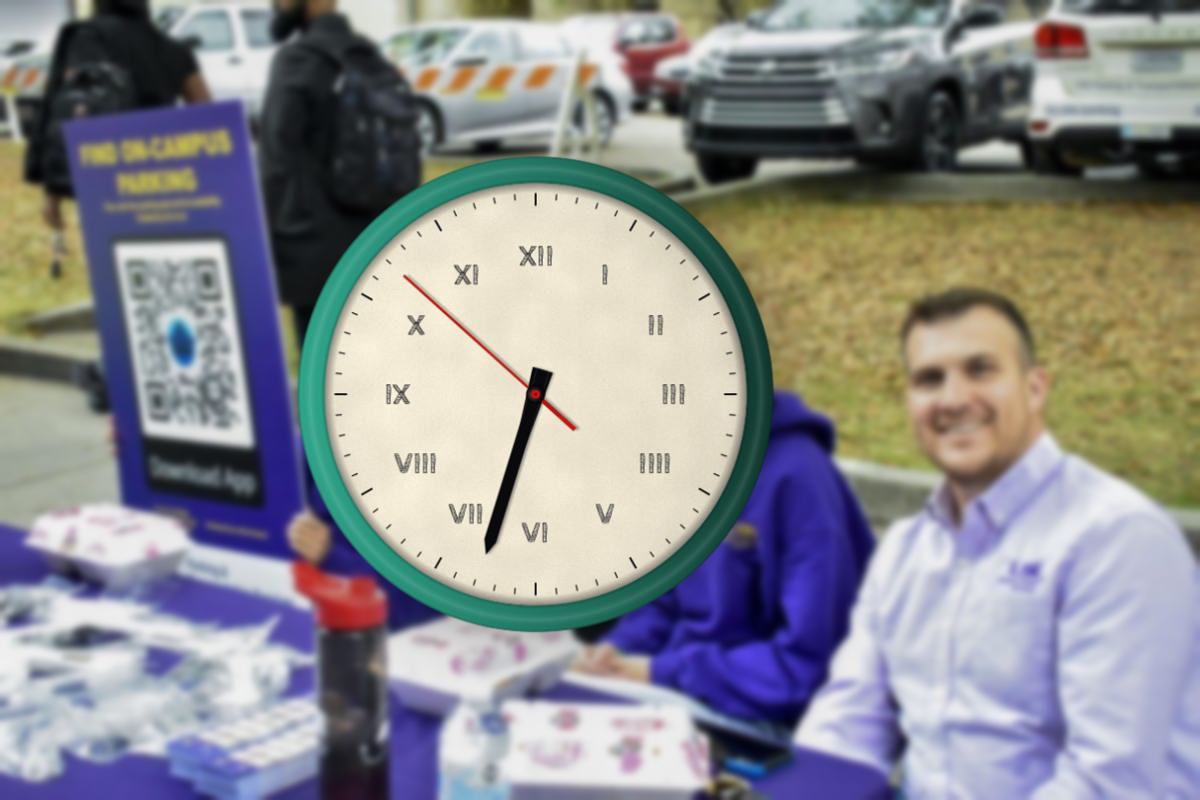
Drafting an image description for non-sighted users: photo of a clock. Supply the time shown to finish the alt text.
6:32:52
